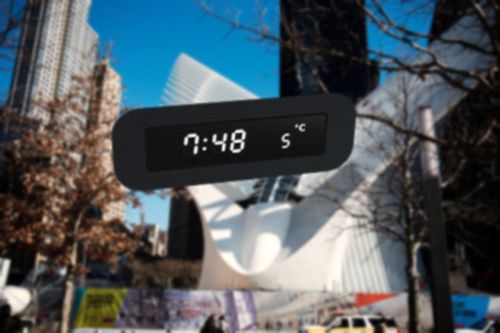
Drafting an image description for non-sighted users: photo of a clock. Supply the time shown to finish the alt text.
7:48
